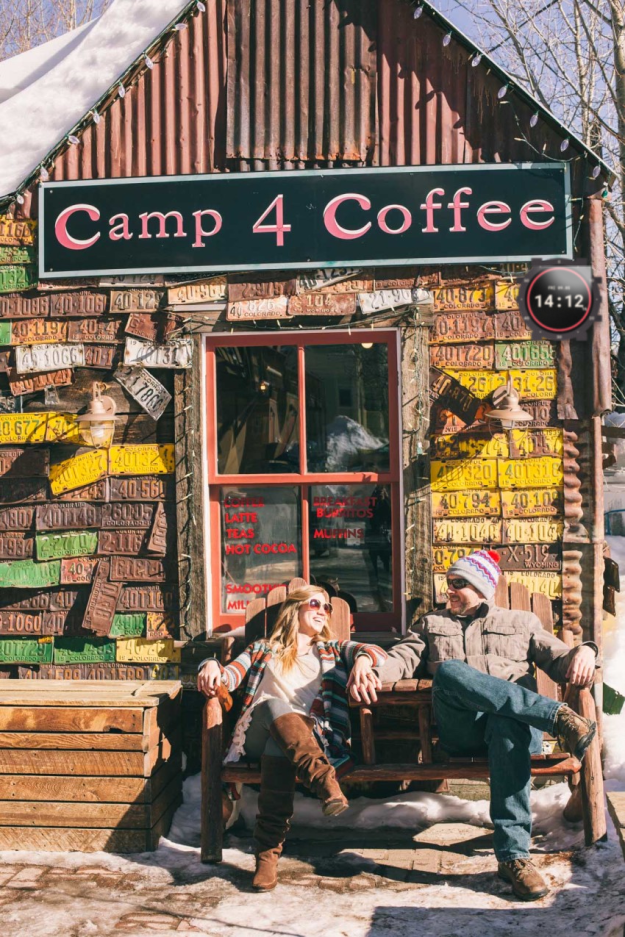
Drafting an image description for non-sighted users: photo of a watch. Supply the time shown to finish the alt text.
14:12
